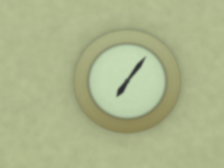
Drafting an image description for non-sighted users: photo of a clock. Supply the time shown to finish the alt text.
7:06
